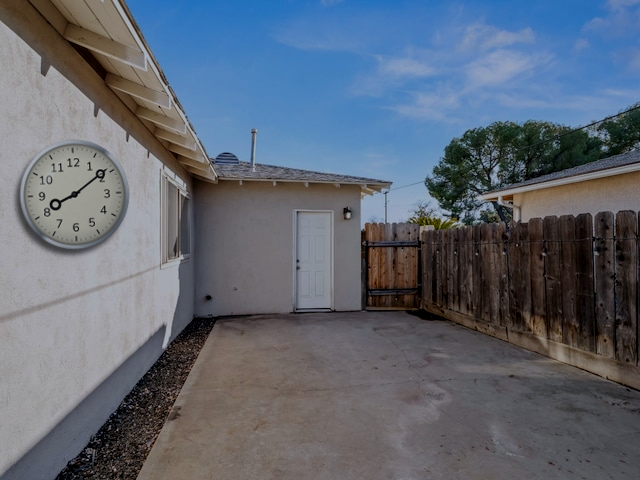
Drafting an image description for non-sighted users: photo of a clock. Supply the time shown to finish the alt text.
8:09
